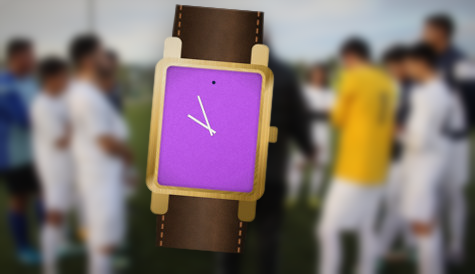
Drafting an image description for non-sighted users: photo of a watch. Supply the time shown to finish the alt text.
9:56
